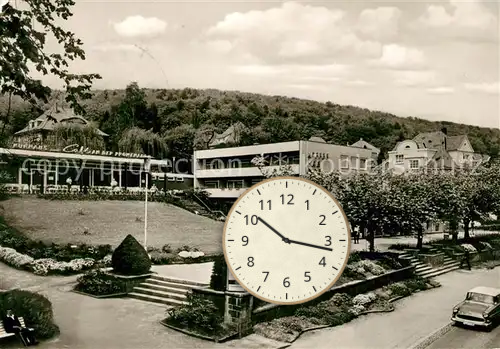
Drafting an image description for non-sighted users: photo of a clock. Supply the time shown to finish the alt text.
10:17
